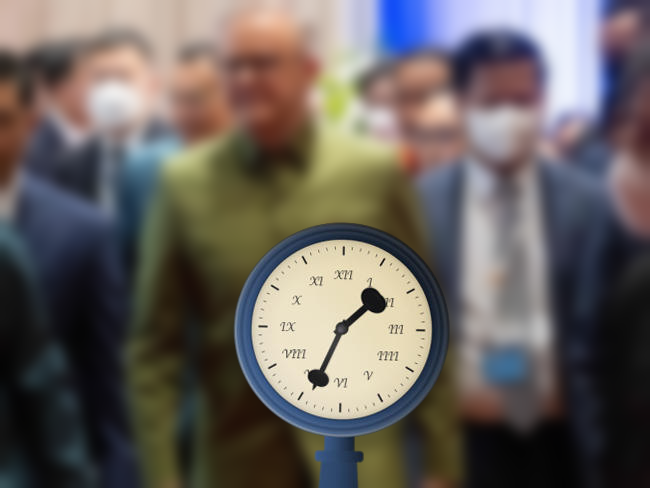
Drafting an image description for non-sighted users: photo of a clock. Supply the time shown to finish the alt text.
1:34
